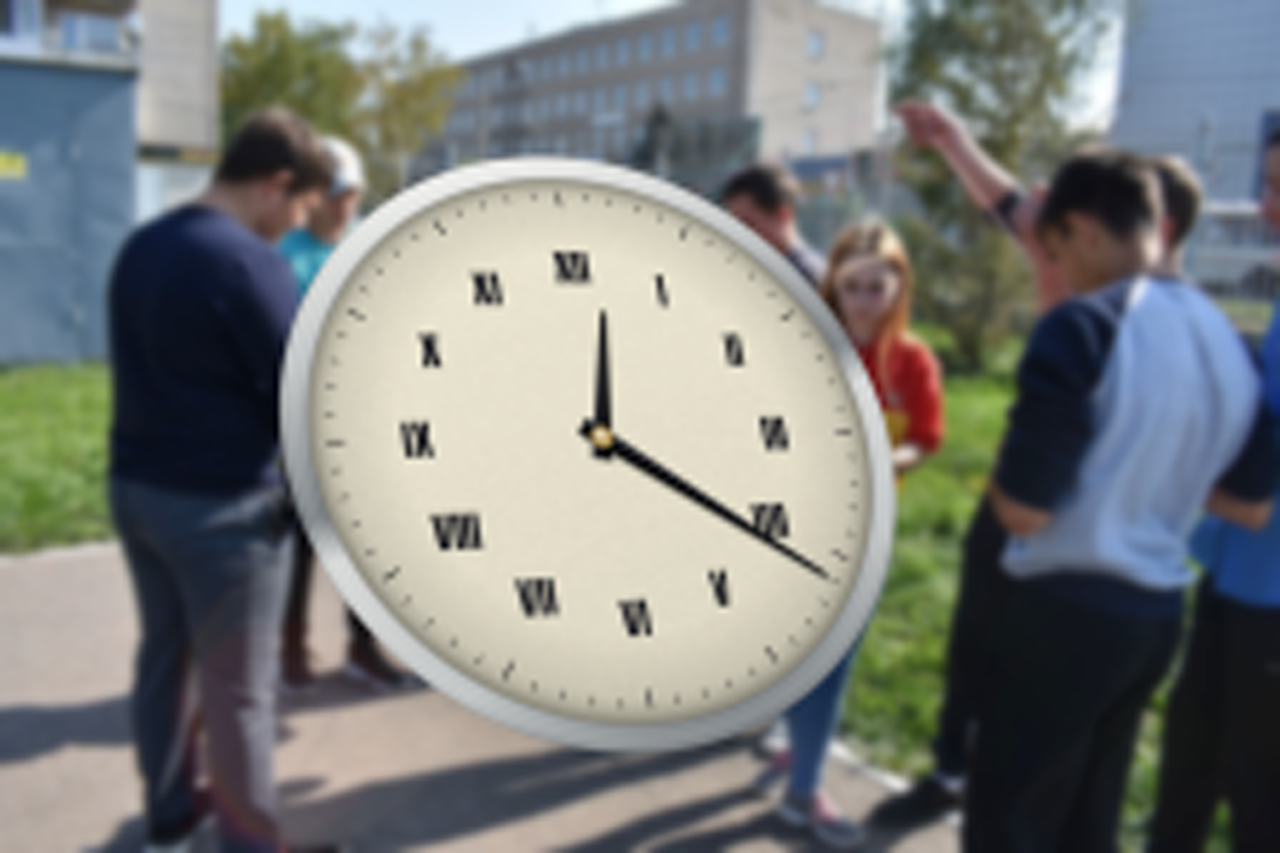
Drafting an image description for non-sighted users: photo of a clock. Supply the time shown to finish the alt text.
12:21
